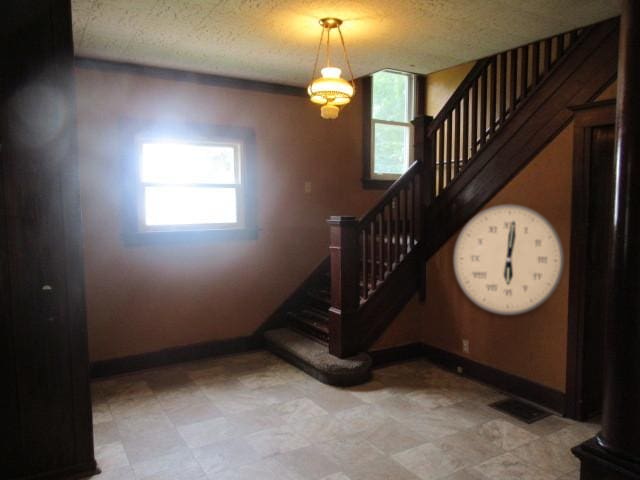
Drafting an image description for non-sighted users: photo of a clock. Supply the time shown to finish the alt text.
6:01
